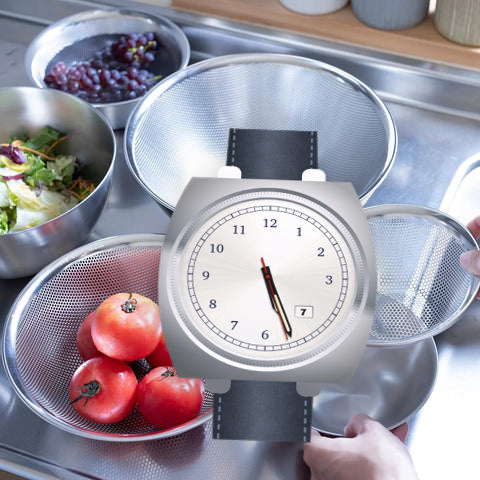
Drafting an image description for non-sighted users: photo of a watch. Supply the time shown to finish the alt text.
5:26:27
